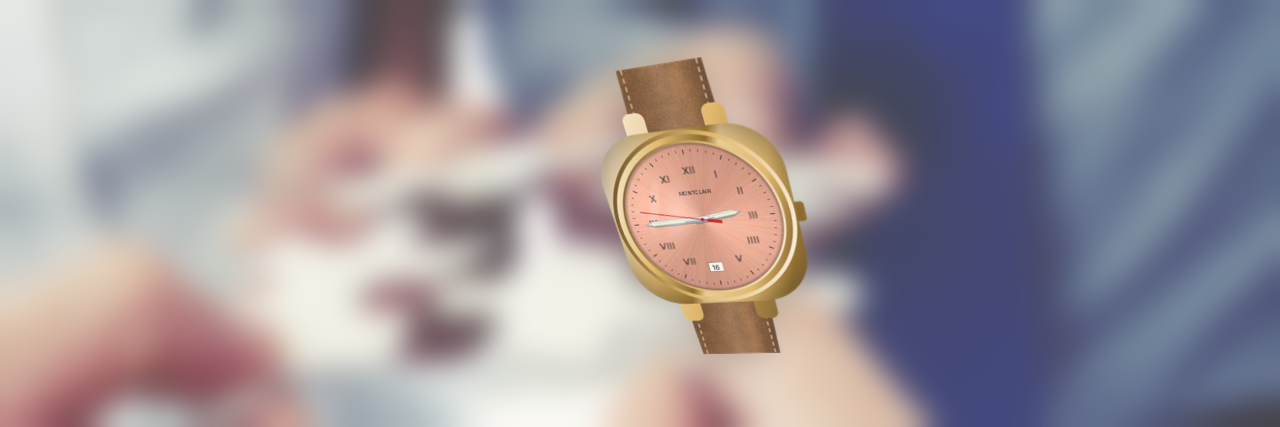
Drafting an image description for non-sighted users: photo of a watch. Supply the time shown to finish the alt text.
2:44:47
